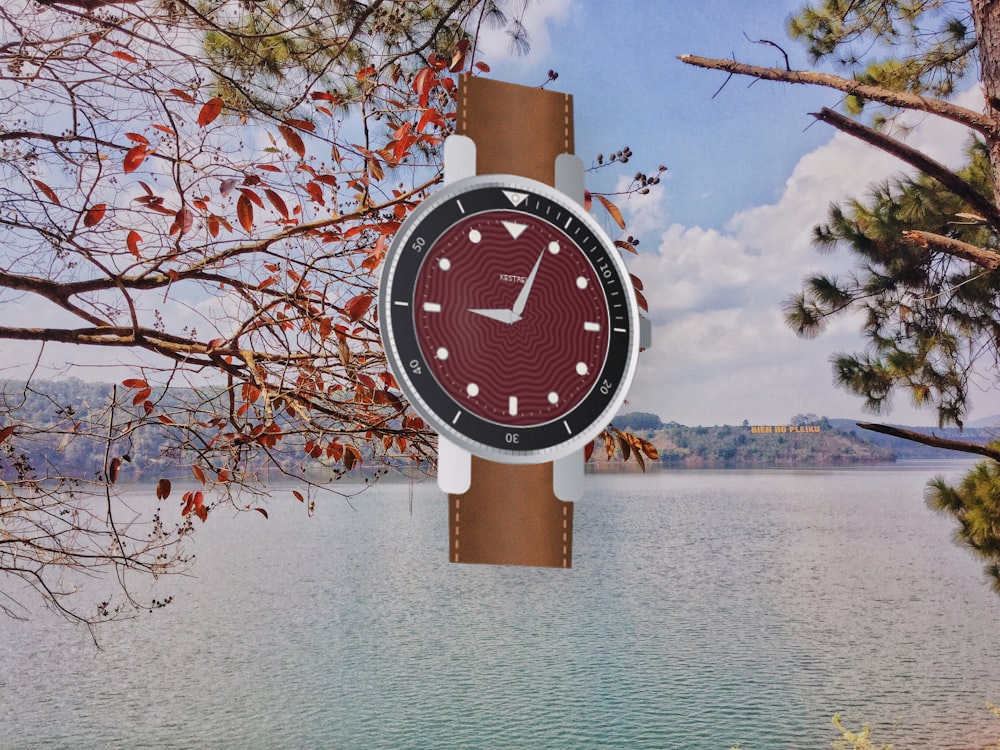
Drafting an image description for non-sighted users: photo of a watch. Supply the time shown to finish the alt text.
9:04
